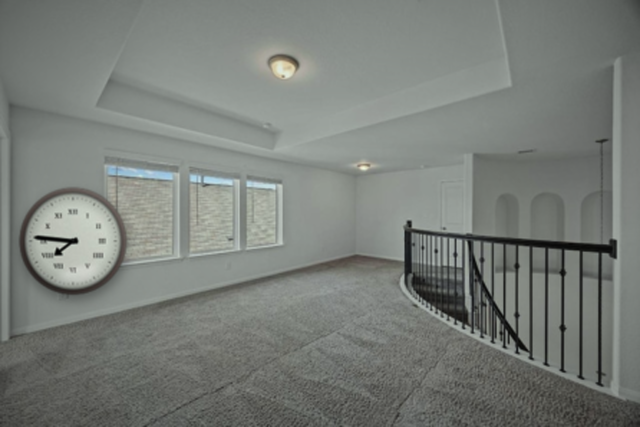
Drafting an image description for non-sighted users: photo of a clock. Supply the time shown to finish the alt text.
7:46
